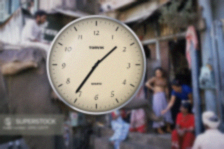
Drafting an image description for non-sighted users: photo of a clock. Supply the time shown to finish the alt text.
1:36
